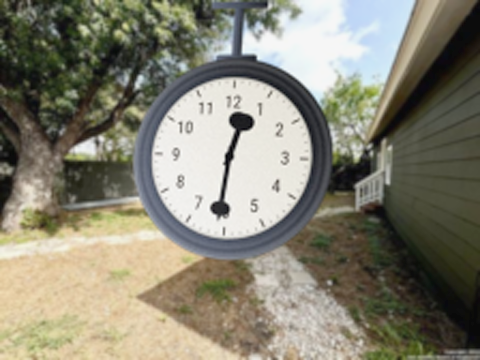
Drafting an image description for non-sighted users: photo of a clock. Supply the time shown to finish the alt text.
12:31
